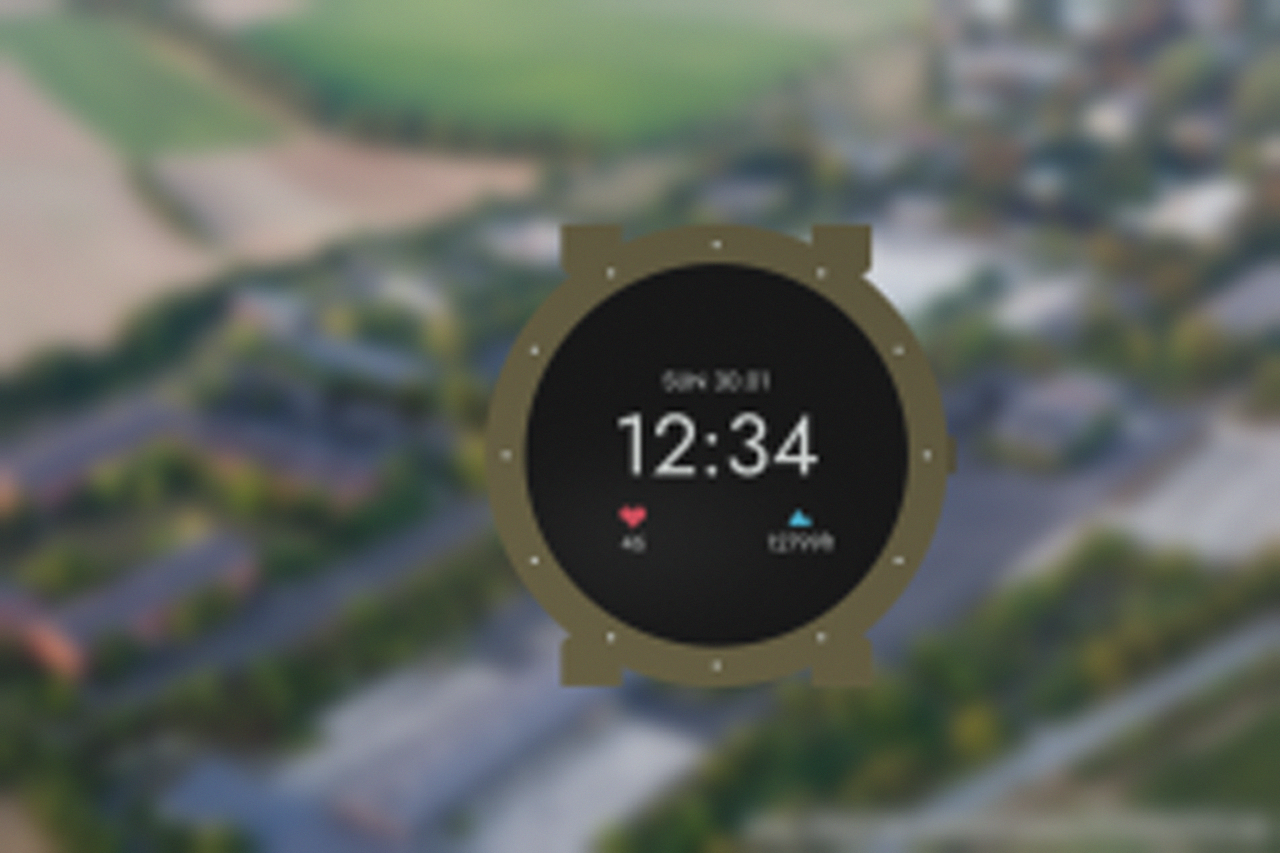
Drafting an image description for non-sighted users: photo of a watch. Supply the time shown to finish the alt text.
12:34
